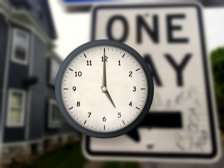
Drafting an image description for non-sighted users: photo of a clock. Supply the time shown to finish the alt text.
5:00
